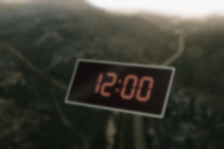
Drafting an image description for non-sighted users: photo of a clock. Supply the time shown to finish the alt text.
12:00
